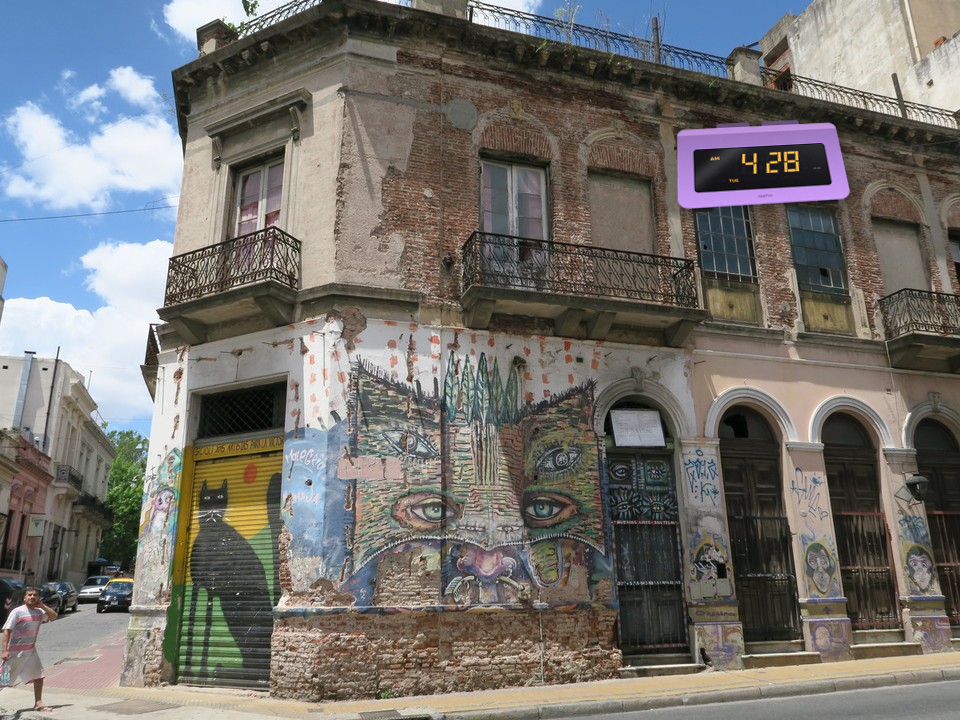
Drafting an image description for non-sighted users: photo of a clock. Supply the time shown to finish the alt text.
4:28
